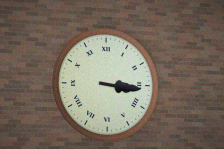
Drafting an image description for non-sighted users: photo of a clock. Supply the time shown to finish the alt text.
3:16
